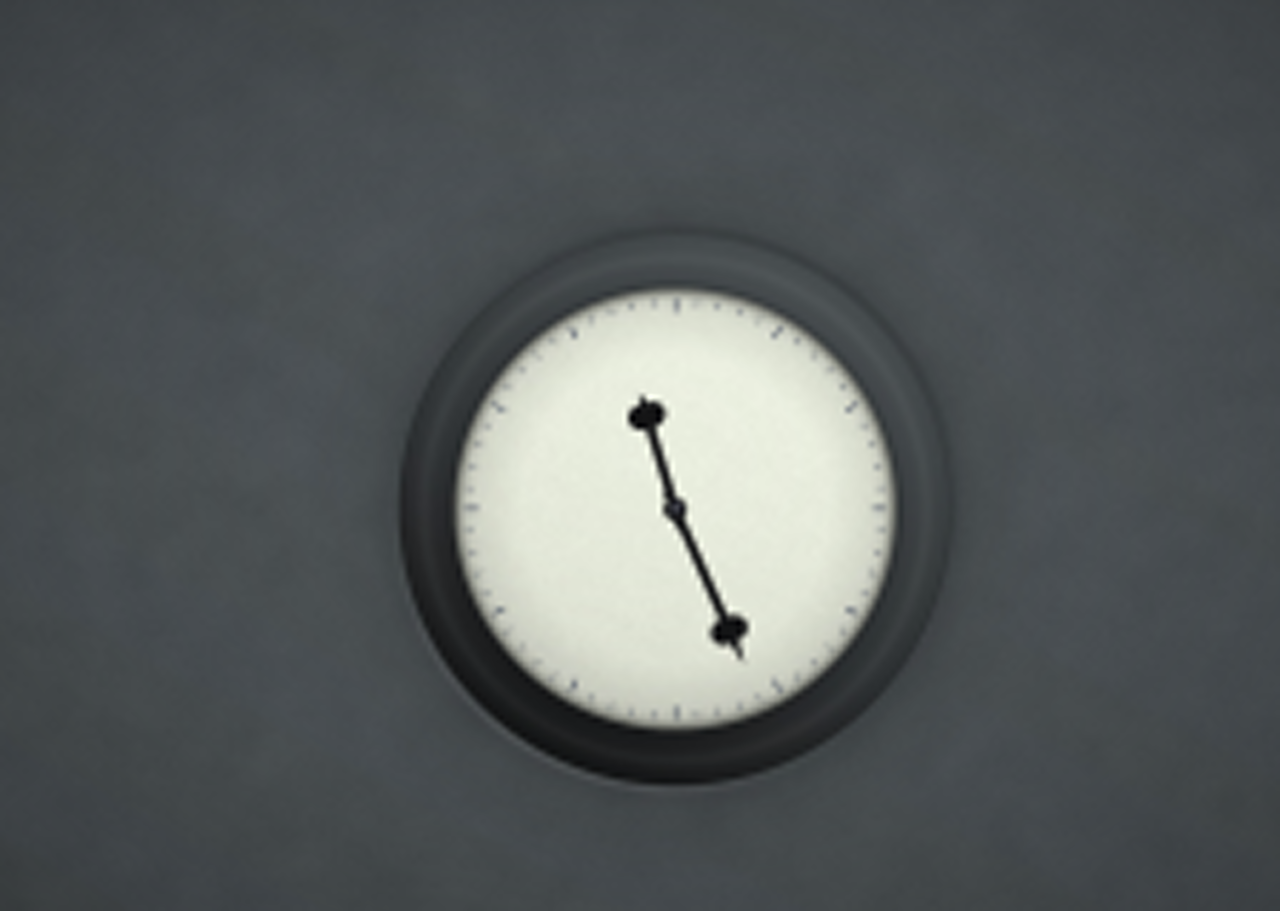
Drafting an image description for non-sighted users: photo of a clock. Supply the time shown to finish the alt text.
11:26
